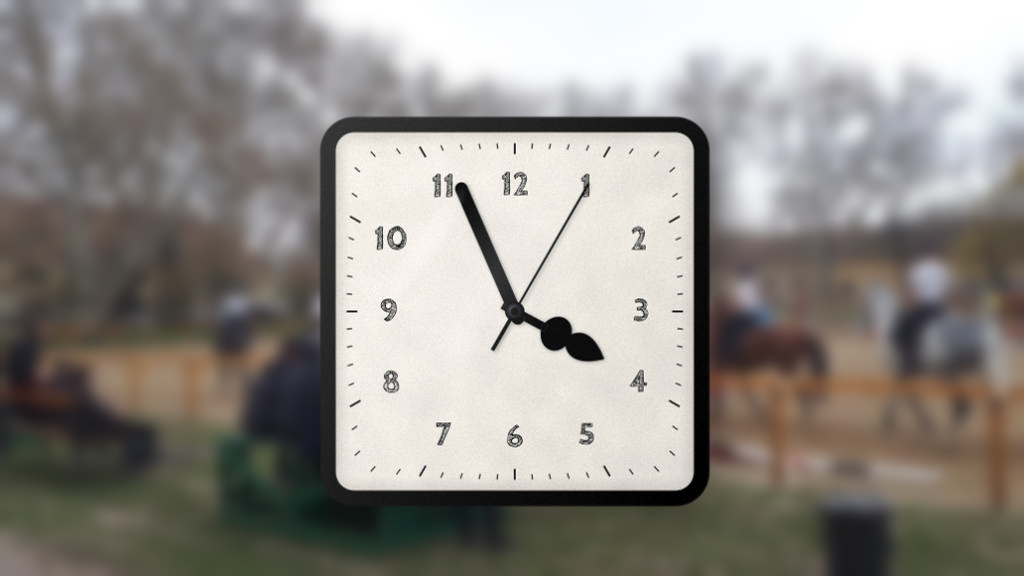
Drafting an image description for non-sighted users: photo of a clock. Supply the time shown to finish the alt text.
3:56:05
